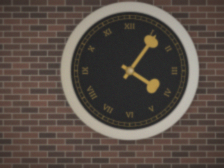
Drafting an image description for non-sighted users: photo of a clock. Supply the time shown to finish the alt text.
4:06
